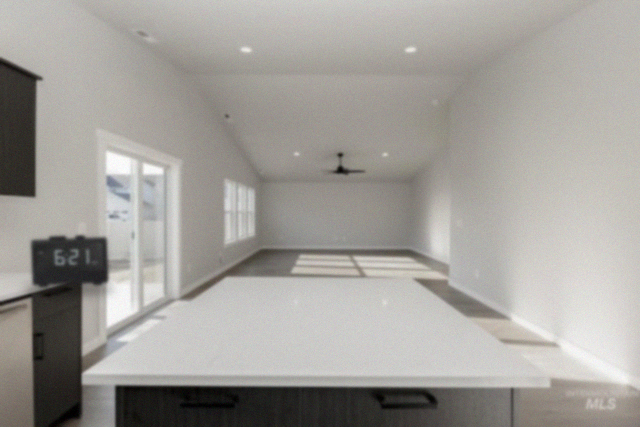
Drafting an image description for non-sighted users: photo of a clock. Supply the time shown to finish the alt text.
6:21
